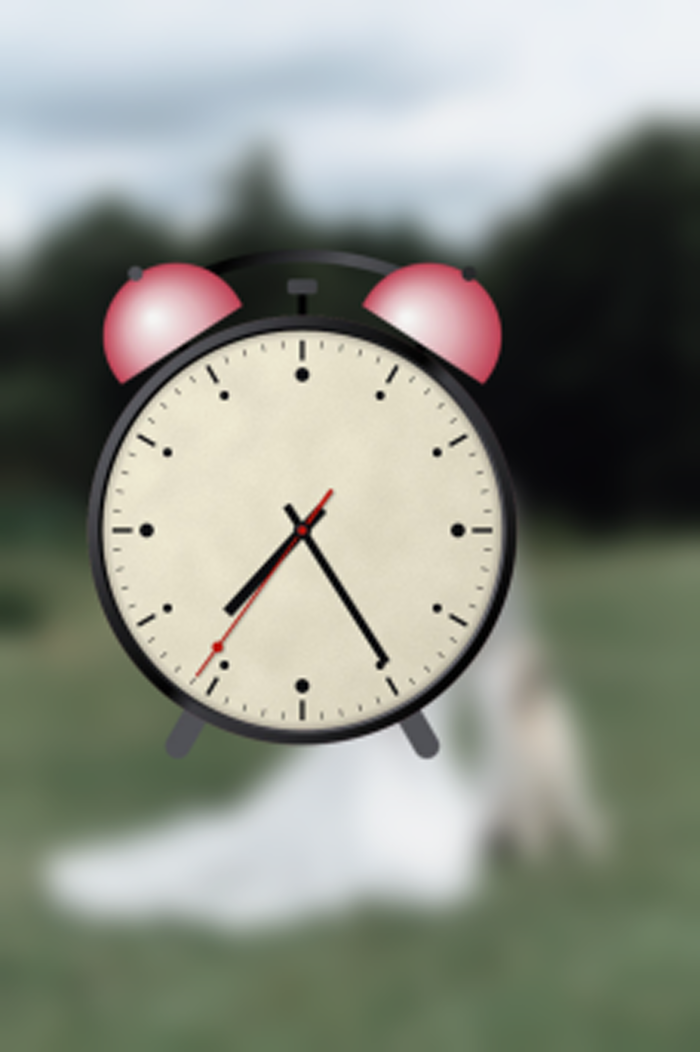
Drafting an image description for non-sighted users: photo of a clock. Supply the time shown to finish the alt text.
7:24:36
